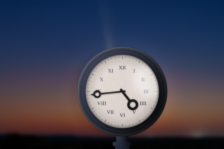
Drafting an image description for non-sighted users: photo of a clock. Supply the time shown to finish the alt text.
4:44
